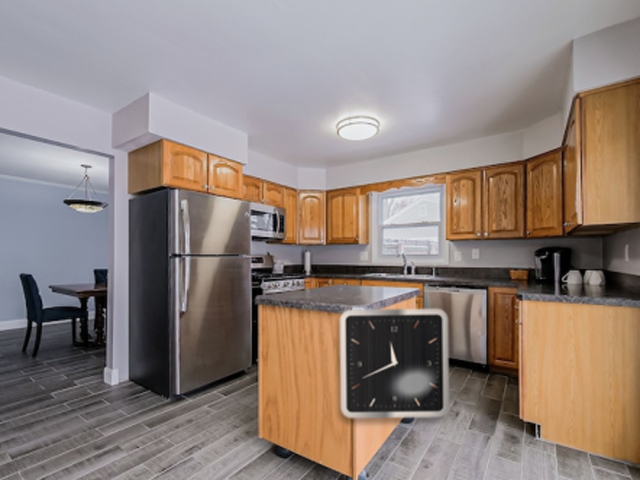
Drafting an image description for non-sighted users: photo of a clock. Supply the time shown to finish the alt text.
11:41
